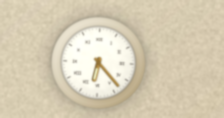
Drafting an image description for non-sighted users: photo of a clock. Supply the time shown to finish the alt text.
6:23
